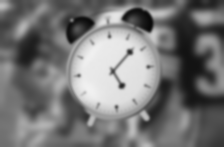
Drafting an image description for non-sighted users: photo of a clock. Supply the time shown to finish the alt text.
5:08
